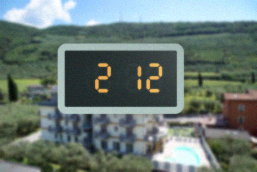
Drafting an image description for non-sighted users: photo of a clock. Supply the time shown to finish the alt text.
2:12
